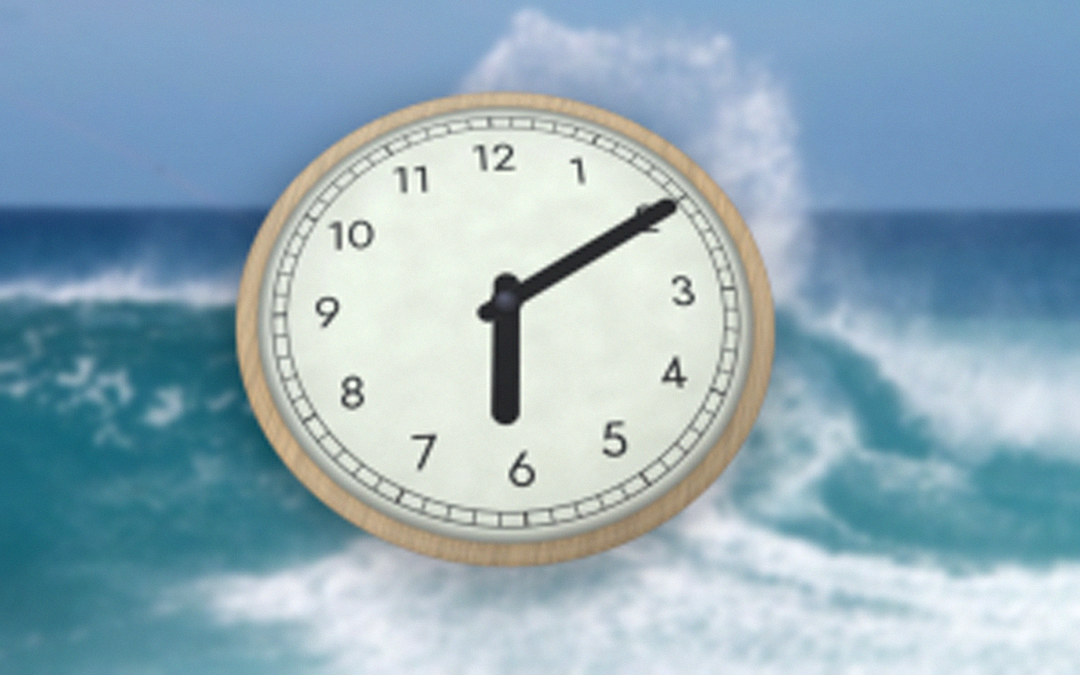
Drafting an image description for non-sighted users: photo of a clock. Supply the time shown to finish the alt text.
6:10
